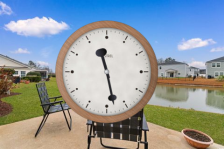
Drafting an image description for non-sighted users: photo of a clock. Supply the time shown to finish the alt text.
11:28
